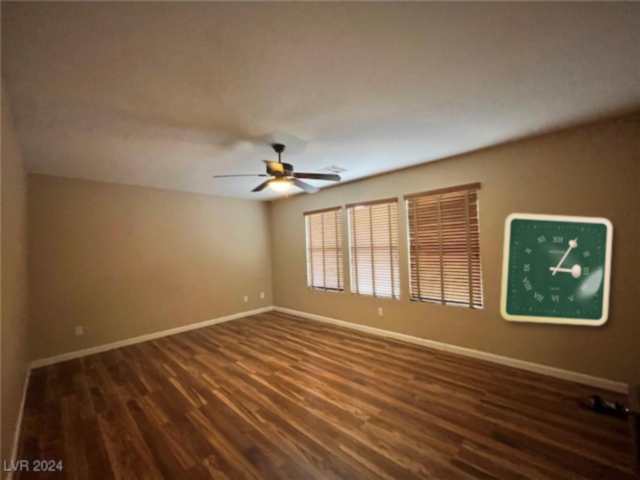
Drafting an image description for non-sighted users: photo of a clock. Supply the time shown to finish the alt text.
3:05
